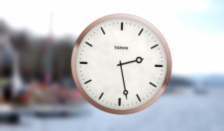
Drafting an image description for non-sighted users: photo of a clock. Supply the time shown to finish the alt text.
2:28
